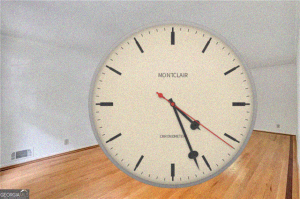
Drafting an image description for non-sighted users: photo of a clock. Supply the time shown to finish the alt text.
4:26:21
